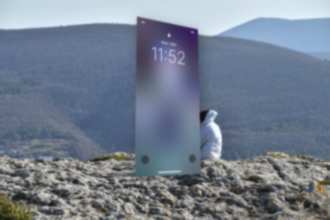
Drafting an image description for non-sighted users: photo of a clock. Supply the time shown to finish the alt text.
11:52
